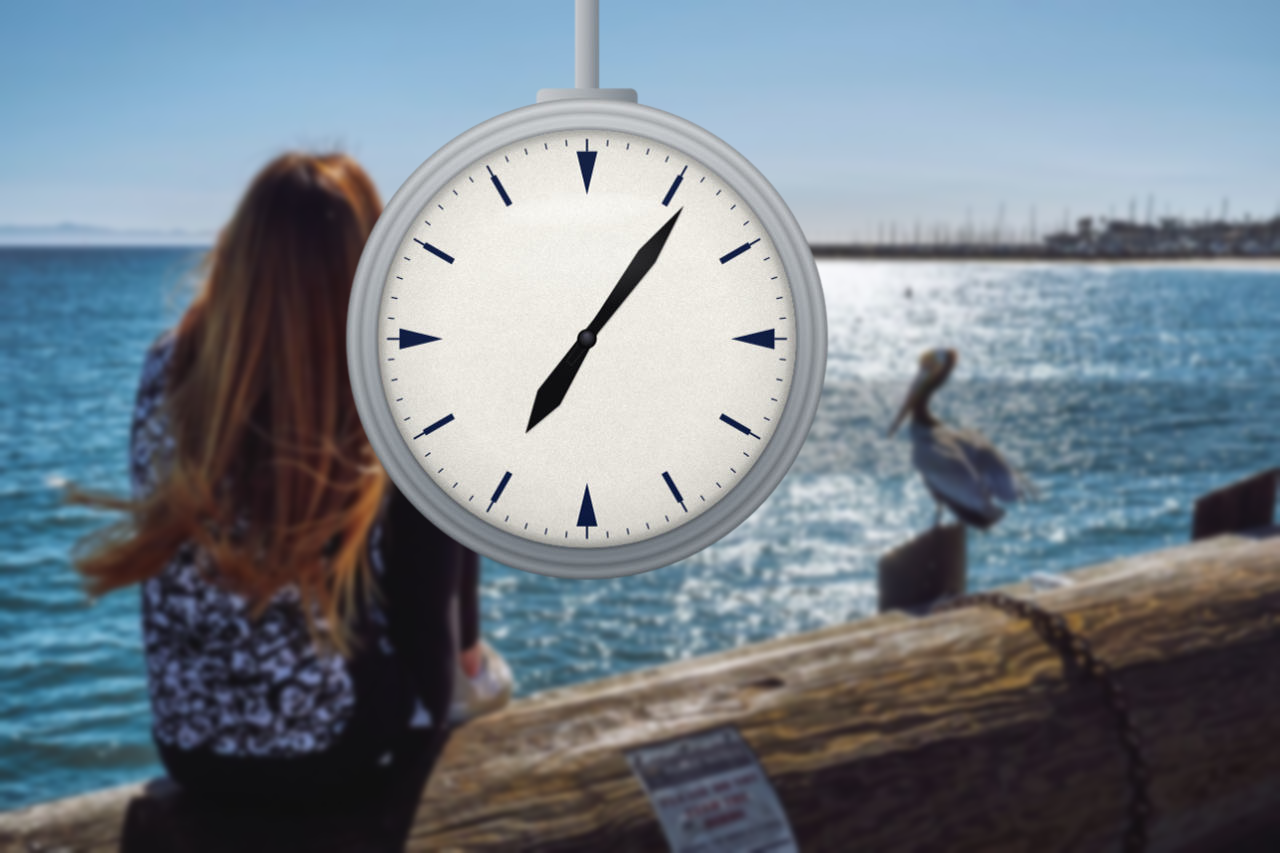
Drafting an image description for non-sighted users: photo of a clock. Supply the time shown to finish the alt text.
7:06
